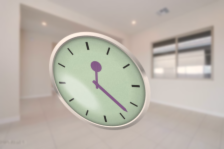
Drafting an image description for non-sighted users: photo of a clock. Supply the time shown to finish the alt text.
12:23
